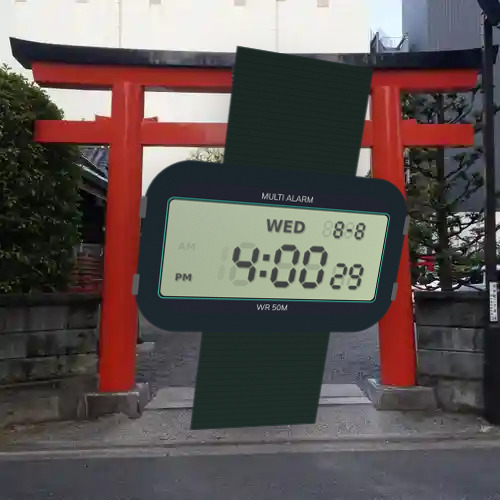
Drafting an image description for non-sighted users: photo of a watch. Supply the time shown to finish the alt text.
4:00:29
